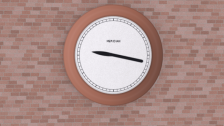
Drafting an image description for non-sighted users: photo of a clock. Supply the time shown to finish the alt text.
9:17
